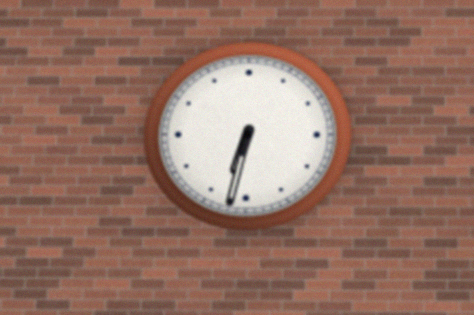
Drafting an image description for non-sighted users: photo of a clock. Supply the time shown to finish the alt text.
6:32
